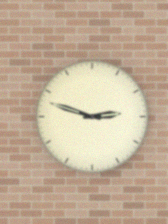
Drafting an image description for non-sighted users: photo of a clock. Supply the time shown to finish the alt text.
2:48
